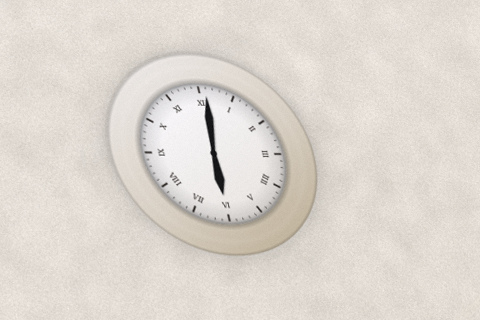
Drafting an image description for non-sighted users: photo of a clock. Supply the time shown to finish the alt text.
6:01
